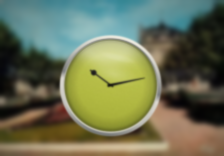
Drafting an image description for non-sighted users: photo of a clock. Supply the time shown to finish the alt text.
10:13
